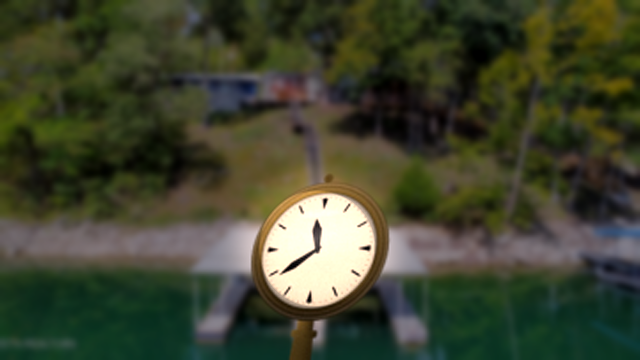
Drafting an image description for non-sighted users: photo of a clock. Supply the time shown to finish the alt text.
11:39
